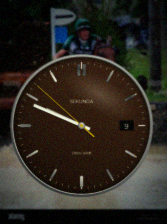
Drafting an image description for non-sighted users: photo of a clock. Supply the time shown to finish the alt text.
9:48:52
